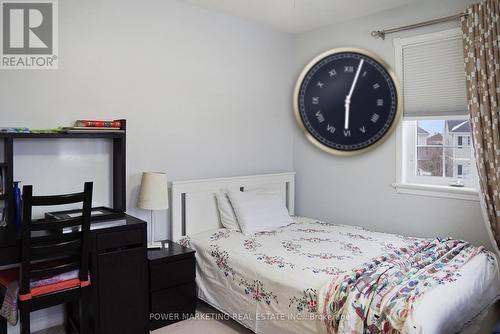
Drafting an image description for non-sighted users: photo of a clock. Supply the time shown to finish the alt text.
6:03
